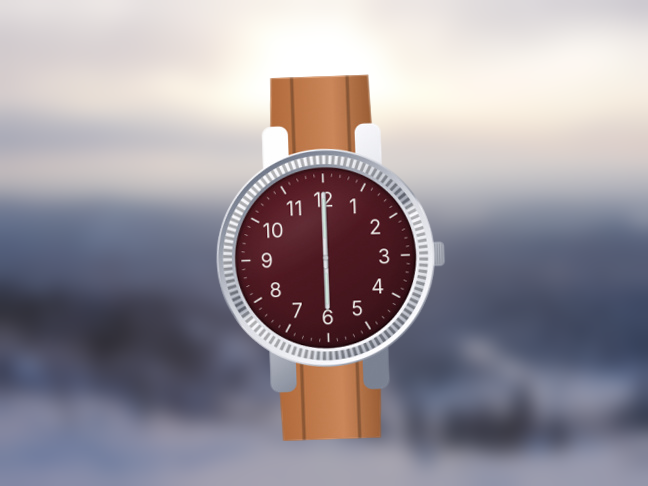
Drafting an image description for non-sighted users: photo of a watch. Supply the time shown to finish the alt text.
6:00
